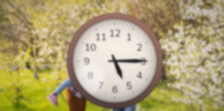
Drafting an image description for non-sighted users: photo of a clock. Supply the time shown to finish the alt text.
5:15
